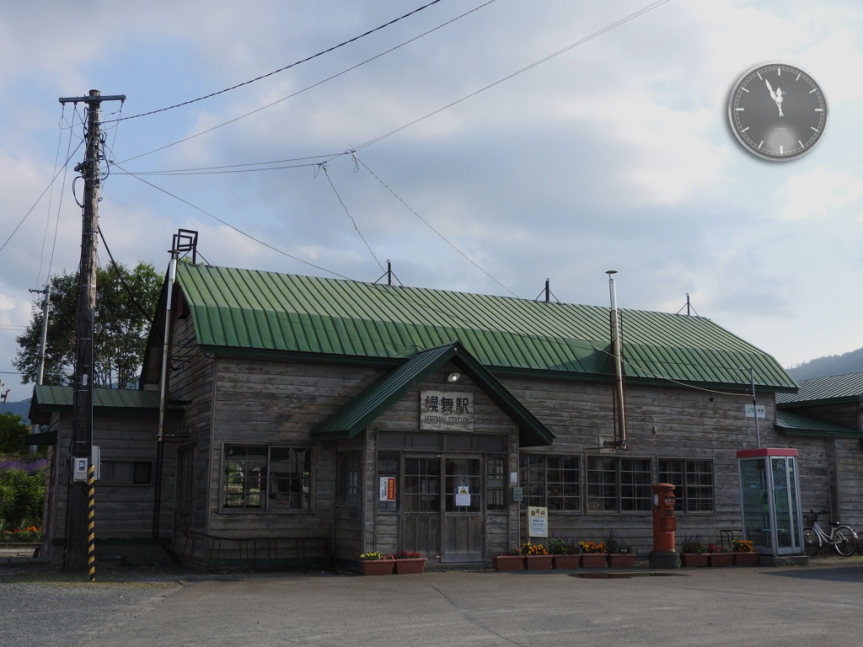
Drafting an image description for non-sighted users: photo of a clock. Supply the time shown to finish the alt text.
11:56
